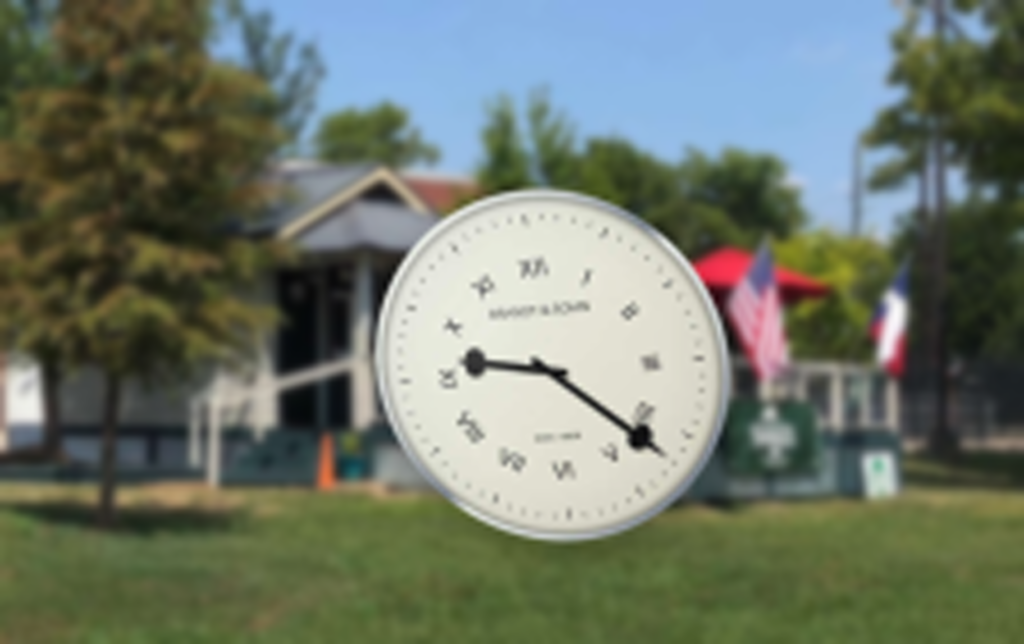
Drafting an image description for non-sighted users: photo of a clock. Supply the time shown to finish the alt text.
9:22
